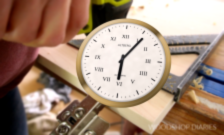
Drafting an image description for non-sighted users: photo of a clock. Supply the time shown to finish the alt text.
6:06
